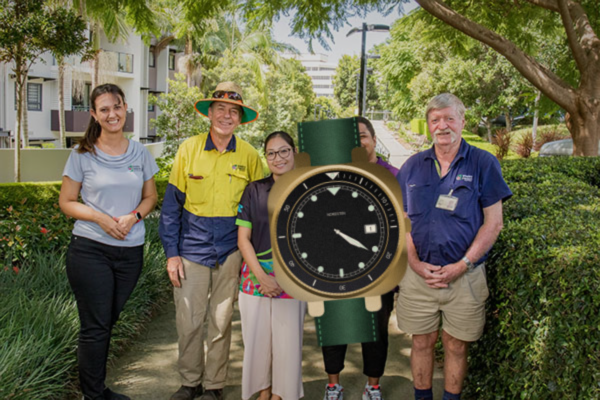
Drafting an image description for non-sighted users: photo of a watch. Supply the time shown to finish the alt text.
4:21
